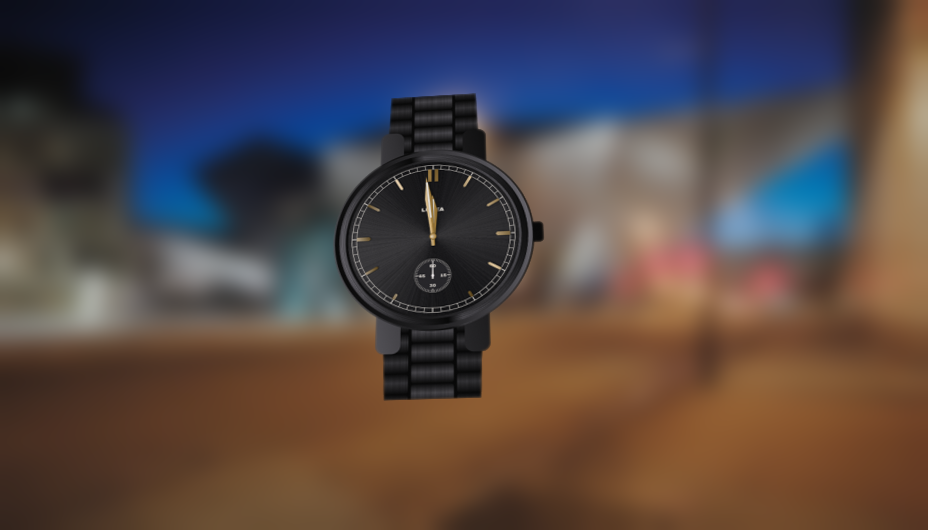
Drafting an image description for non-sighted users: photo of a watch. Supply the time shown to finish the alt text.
11:59
